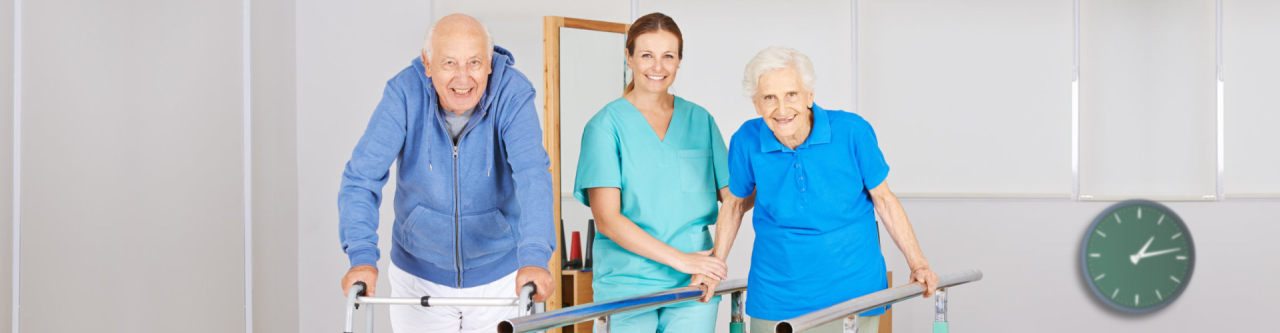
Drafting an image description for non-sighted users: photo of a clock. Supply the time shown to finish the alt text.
1:13
